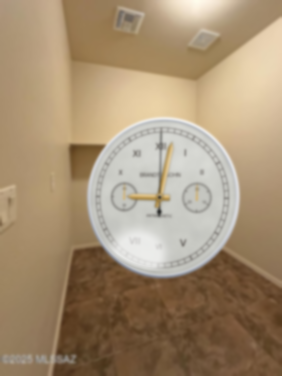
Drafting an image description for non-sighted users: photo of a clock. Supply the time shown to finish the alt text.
9:02
